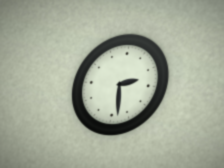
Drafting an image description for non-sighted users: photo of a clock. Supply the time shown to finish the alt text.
2:28
